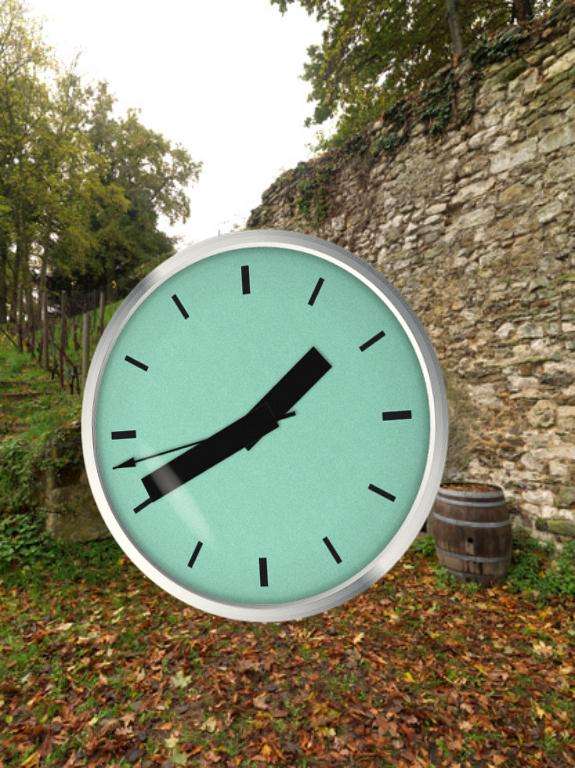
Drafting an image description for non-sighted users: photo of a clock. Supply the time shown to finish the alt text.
1:40:43
